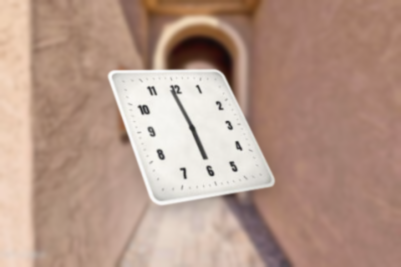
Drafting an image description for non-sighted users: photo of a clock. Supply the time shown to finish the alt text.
5:59
